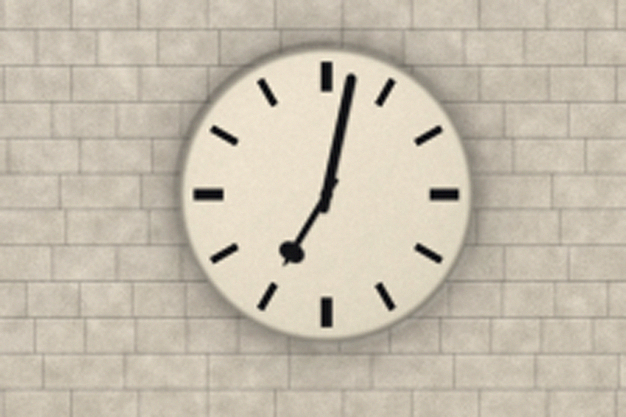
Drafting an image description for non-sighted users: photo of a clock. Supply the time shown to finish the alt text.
7:02
